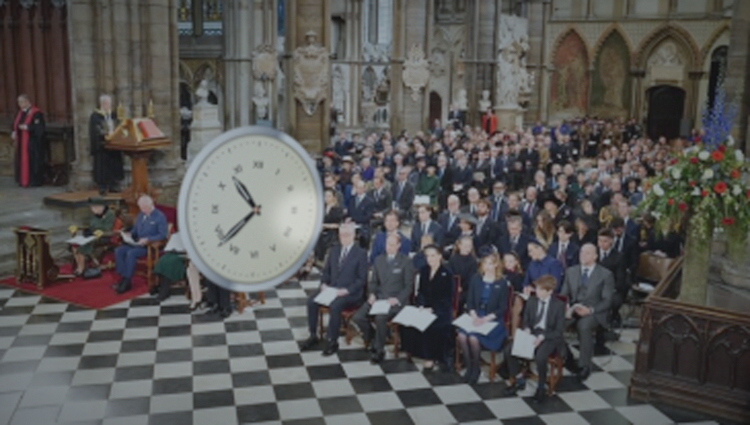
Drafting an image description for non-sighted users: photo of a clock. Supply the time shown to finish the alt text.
10:38
